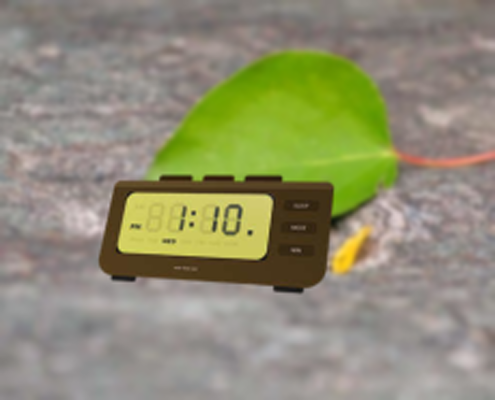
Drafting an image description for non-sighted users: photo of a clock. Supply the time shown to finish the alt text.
1:10
